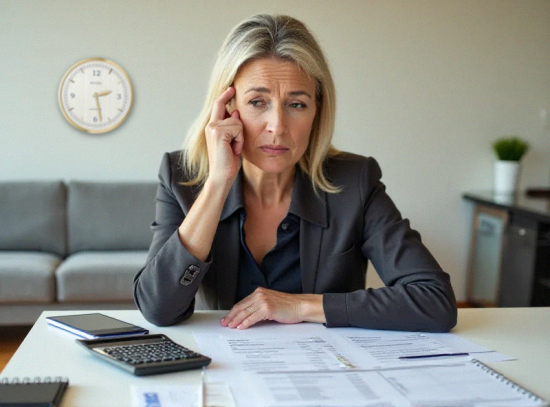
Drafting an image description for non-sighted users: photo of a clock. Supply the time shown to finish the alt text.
2:28
